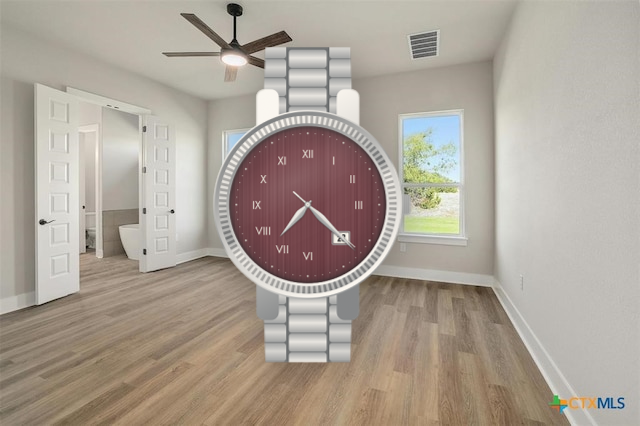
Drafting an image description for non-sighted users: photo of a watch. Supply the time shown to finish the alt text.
7:22:22
